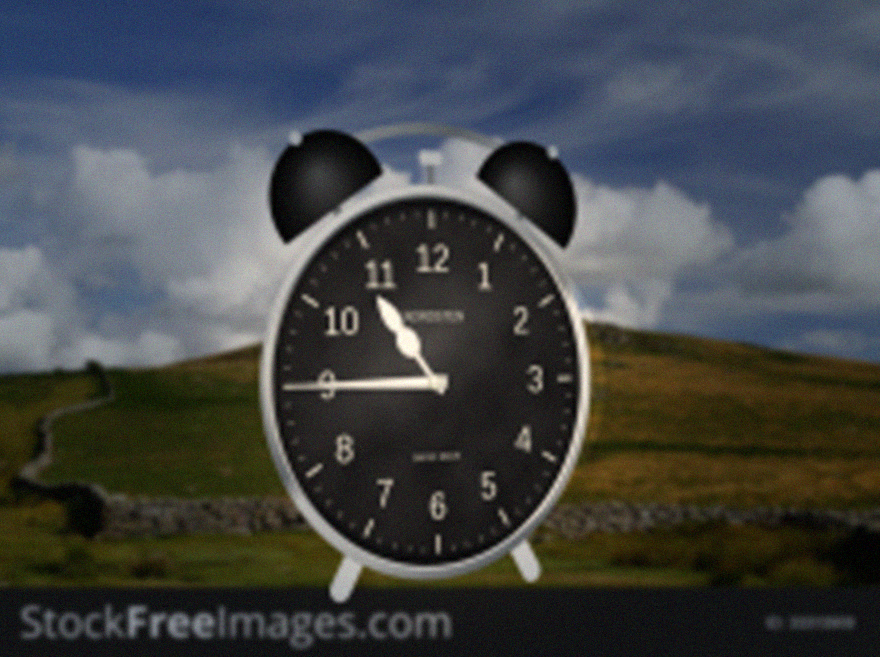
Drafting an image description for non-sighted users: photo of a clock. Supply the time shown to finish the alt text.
10:45
